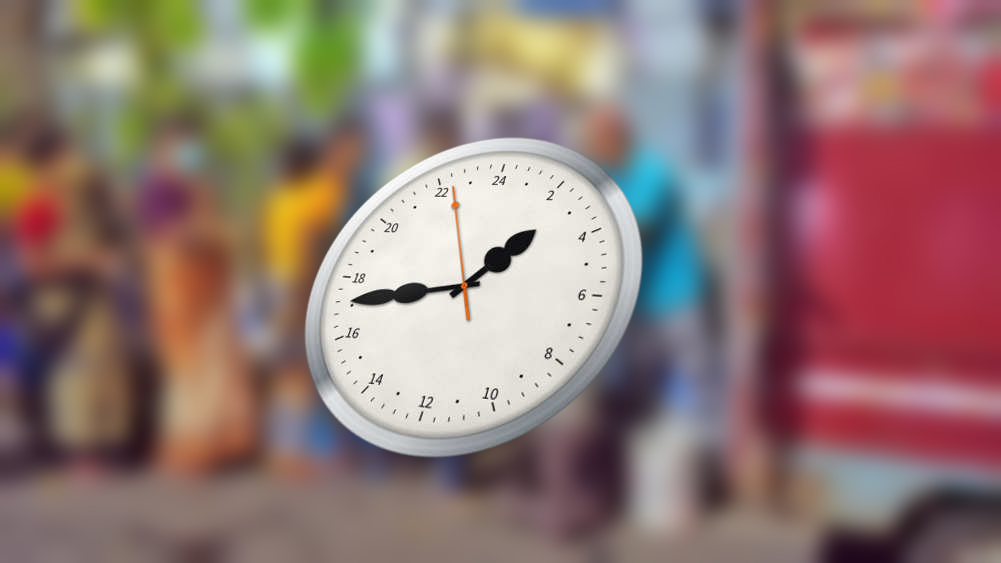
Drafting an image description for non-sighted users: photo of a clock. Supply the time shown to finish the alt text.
2:42:56
